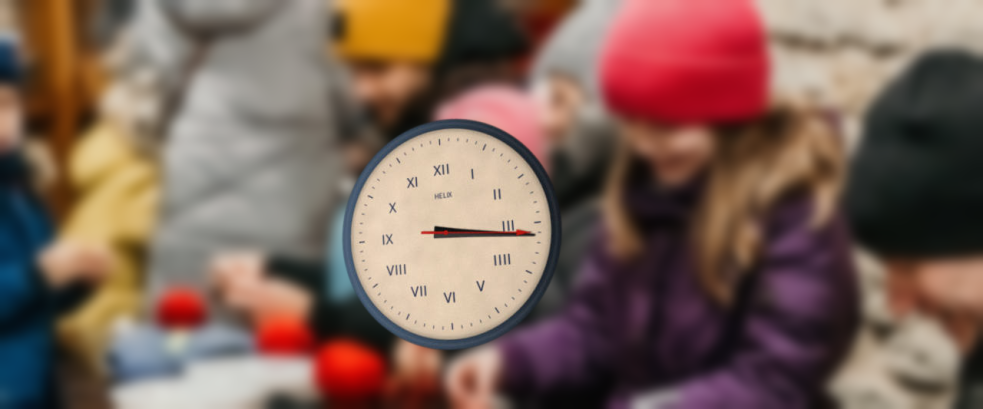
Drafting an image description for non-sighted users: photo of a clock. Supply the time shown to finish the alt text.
3:16:16
